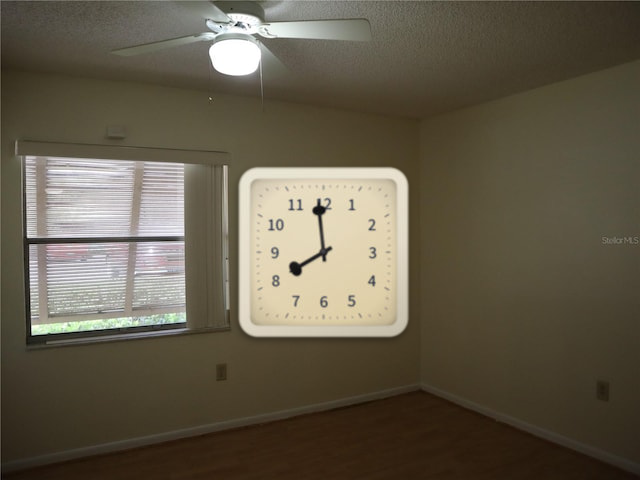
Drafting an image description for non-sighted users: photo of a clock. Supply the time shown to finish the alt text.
7:59
